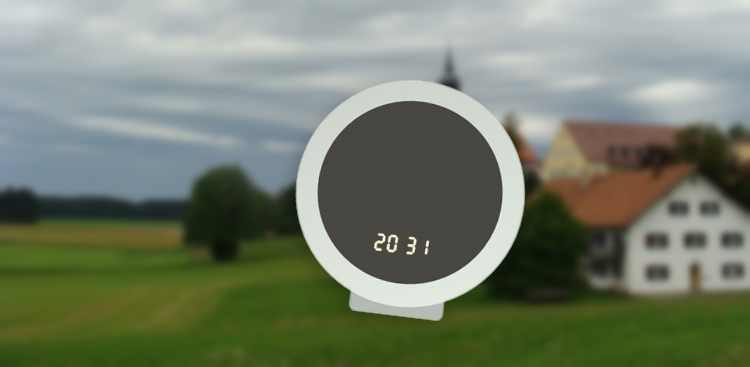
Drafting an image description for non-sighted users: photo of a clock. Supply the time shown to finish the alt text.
20:31
